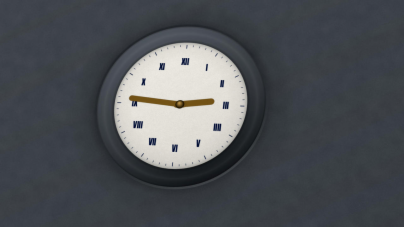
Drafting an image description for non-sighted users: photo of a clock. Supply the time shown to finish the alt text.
2:46
